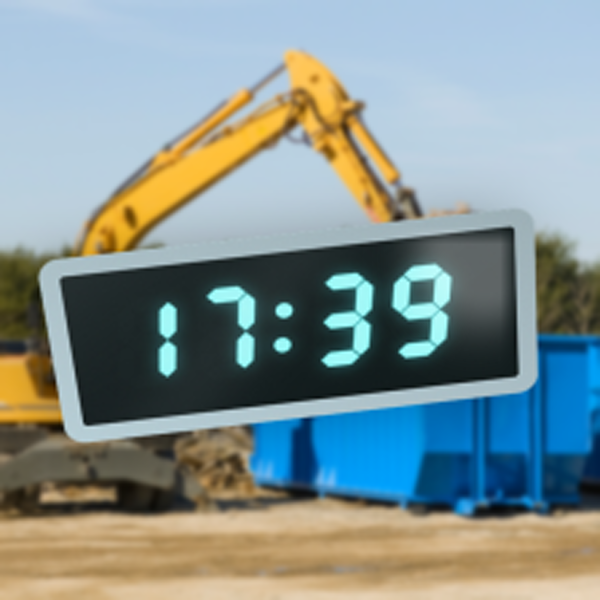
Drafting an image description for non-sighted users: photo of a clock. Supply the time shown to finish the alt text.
17:39
